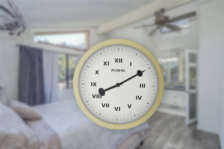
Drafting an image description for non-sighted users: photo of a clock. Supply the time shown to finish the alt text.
8:10
